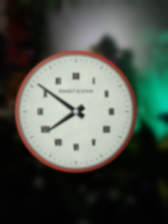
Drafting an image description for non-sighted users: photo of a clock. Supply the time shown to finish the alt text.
7:51
